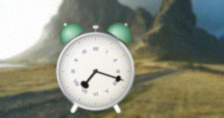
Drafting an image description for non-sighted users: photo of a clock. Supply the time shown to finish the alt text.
7:18
